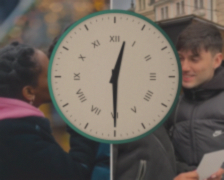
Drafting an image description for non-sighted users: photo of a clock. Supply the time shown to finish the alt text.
12:30
